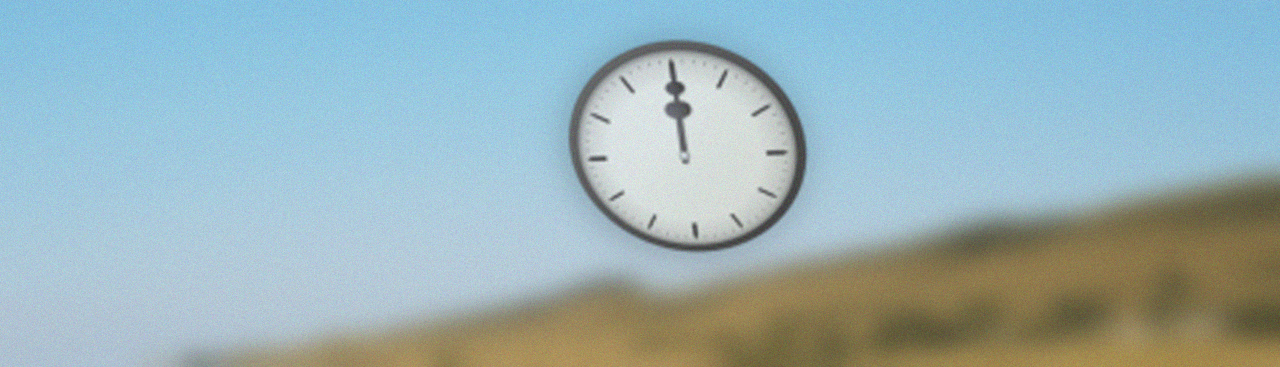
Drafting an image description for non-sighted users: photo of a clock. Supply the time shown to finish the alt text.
12:00
